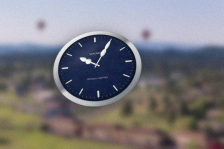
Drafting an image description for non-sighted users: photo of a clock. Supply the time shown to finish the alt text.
10:05
